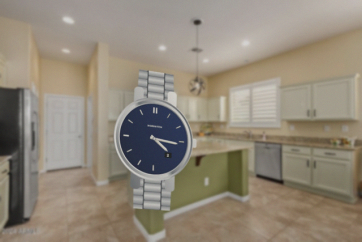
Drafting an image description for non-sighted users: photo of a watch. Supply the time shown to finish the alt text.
4:16
